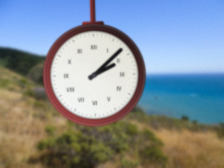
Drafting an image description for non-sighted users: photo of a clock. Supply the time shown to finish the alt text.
2:08
